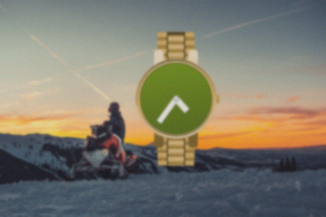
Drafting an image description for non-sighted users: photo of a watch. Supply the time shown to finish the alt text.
4:36
